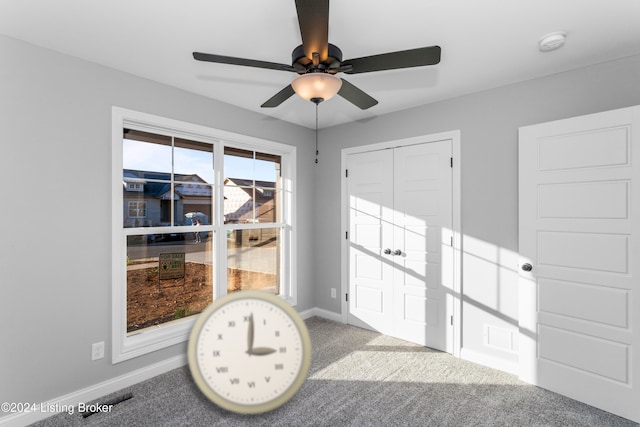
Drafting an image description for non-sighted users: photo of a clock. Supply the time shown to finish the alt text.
3:01
